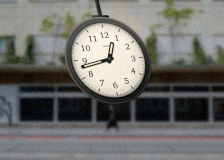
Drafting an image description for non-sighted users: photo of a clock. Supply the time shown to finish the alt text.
12:43
